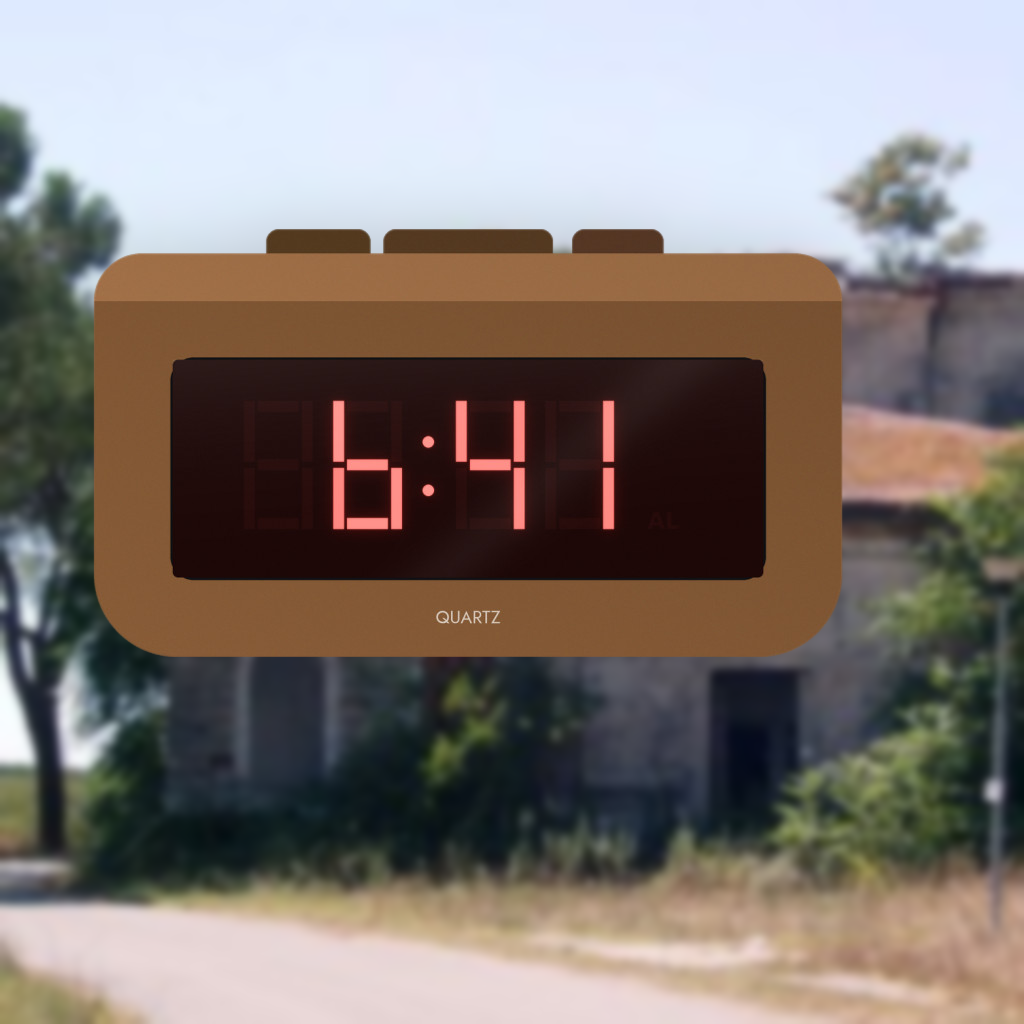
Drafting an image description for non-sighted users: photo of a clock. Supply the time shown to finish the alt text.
6:41
